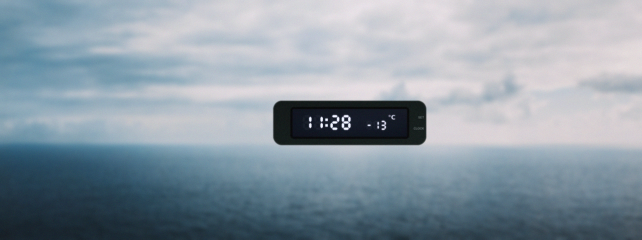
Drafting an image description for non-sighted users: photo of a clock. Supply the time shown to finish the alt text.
11:28
